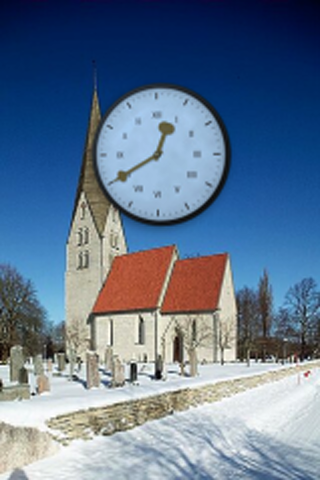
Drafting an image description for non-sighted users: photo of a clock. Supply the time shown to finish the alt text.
12:40
